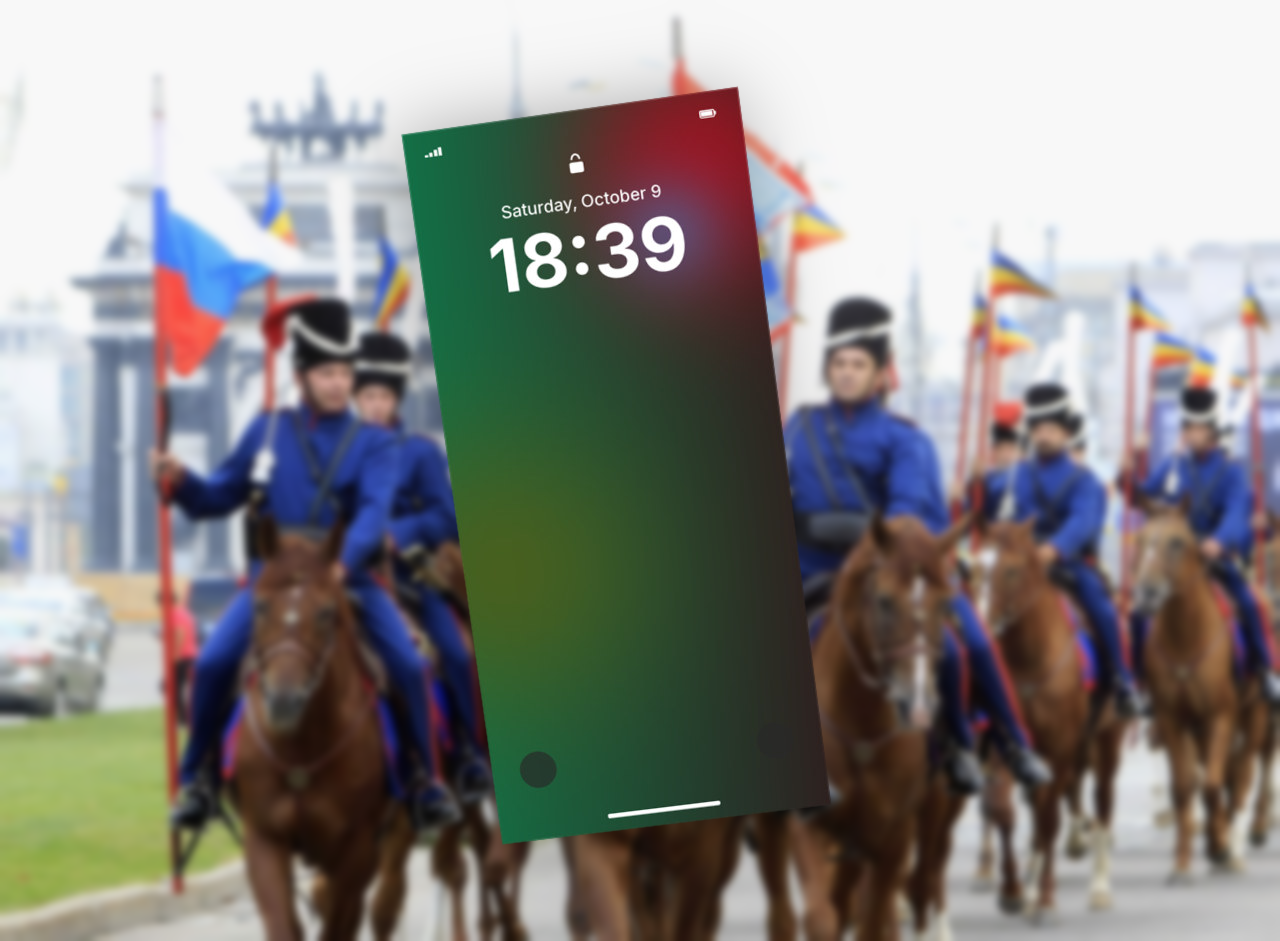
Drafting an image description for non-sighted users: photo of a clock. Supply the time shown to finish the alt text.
18:39
